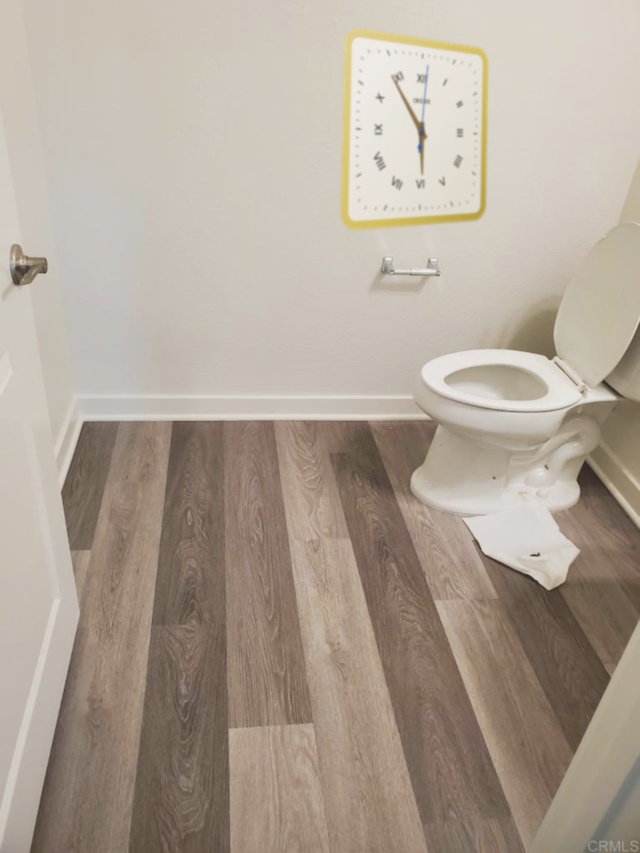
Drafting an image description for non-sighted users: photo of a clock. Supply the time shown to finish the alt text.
5:54:01
